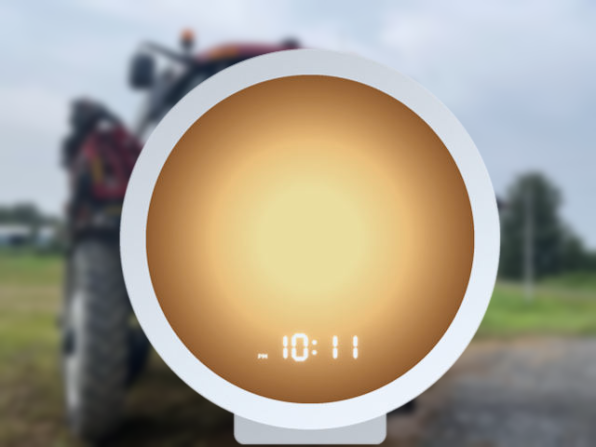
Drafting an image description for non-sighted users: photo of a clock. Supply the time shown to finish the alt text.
10:11
